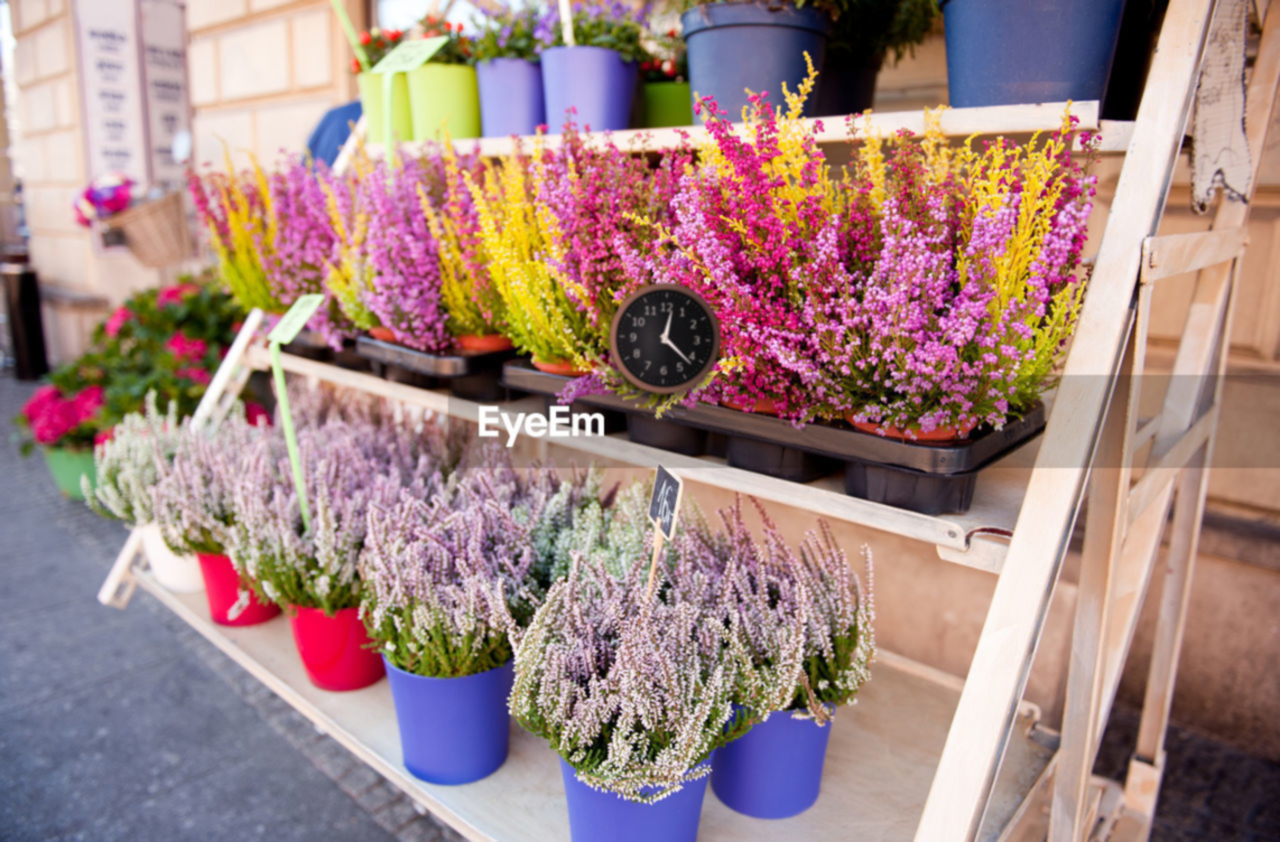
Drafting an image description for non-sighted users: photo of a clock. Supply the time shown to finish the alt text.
12:22
